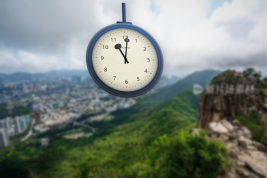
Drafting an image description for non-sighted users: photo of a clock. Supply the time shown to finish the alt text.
11:01
